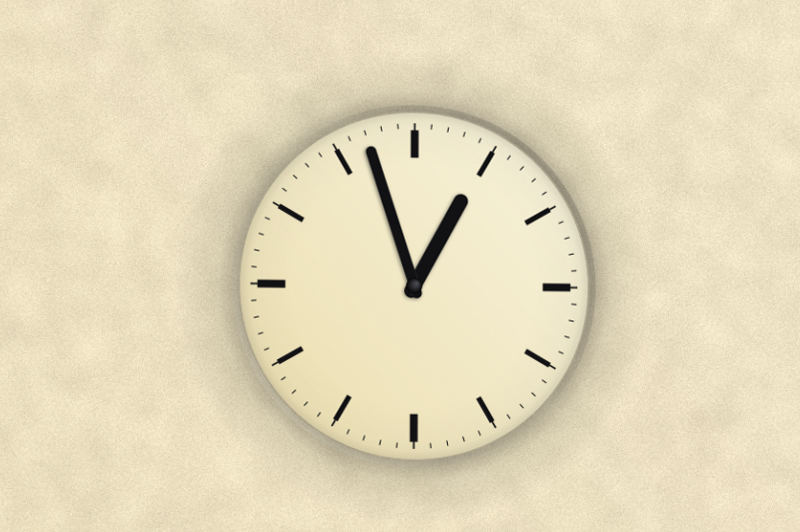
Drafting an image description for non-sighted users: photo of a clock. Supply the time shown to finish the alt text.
12:57
